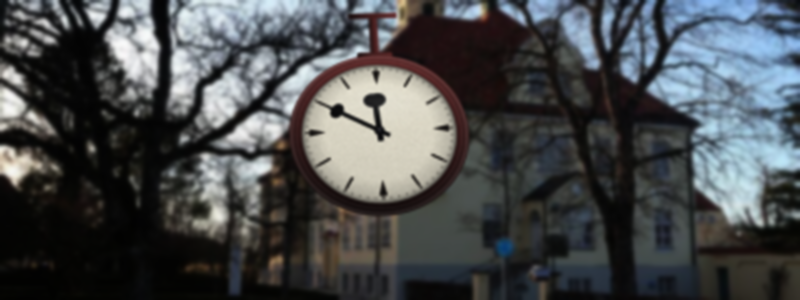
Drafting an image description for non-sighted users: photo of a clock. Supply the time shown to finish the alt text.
11:50
